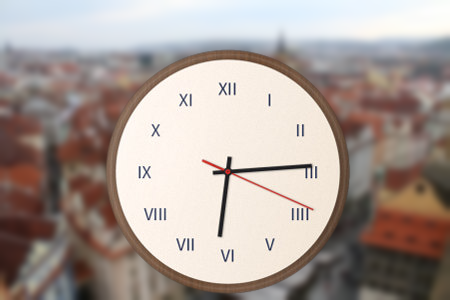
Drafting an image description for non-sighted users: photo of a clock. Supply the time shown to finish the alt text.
6:14:19
